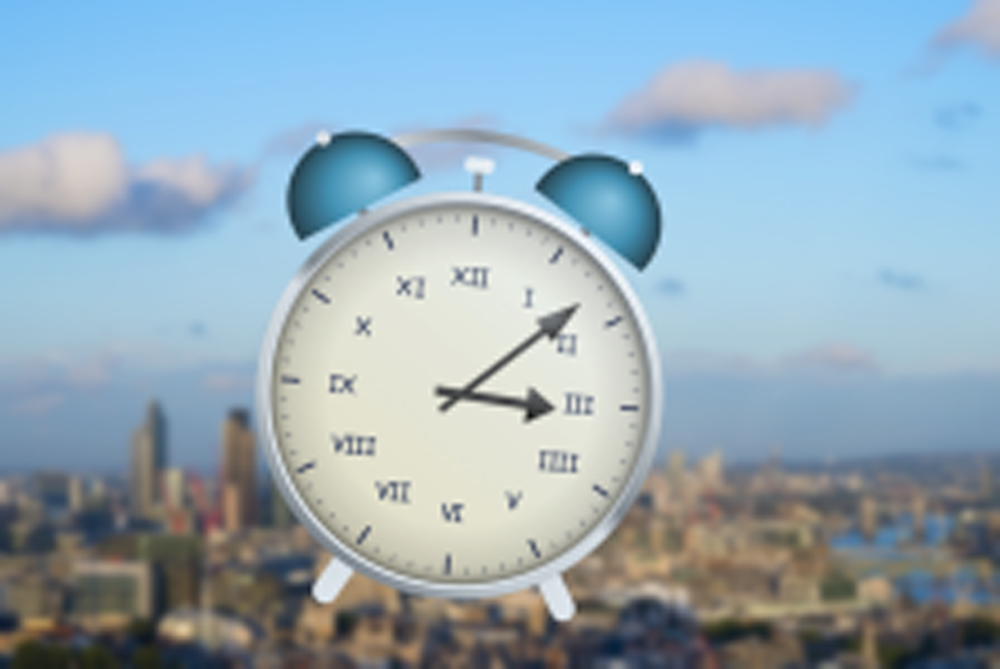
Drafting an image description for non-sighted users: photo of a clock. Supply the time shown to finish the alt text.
3:08
